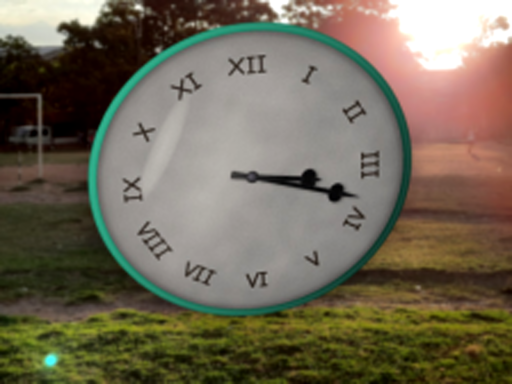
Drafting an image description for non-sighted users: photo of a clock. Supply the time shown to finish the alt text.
3:18
